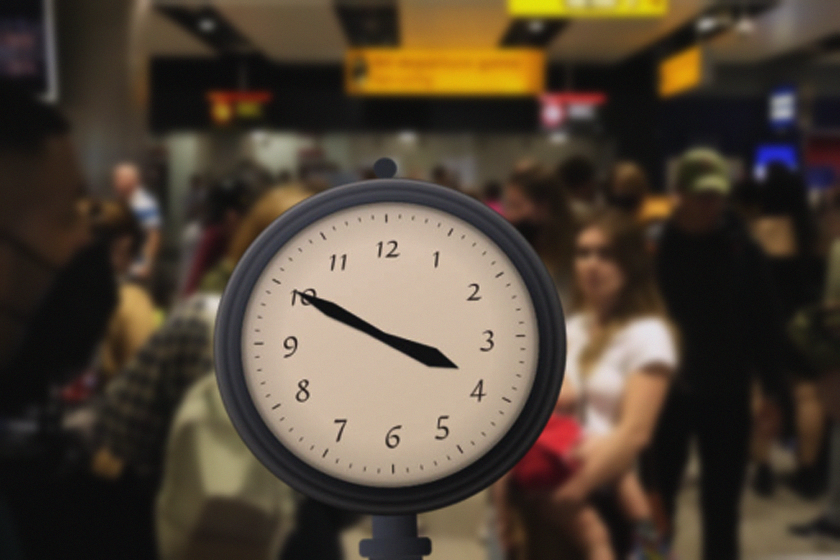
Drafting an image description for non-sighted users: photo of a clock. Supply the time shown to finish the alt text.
3:50
